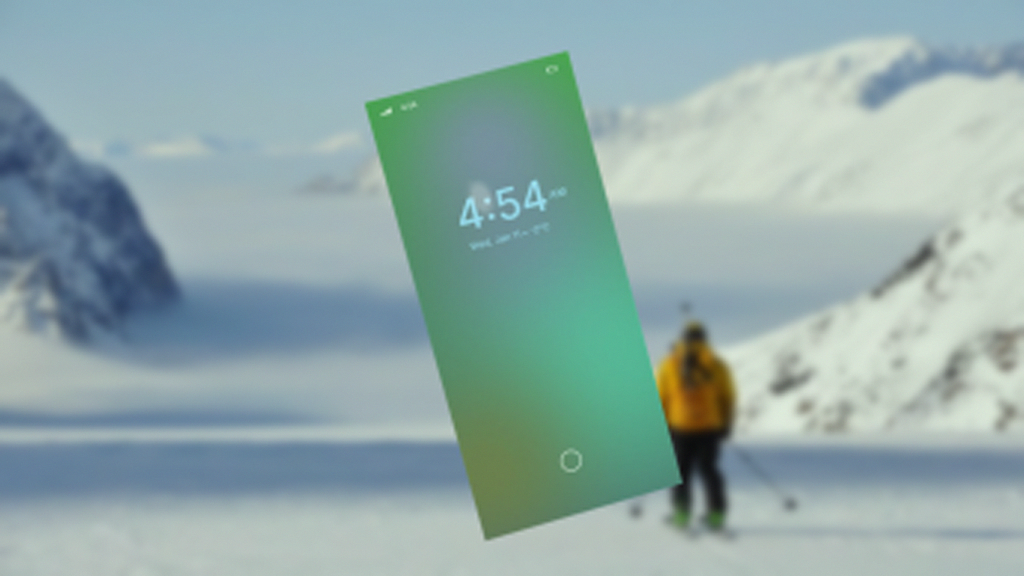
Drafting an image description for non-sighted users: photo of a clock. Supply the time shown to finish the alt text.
4:54
